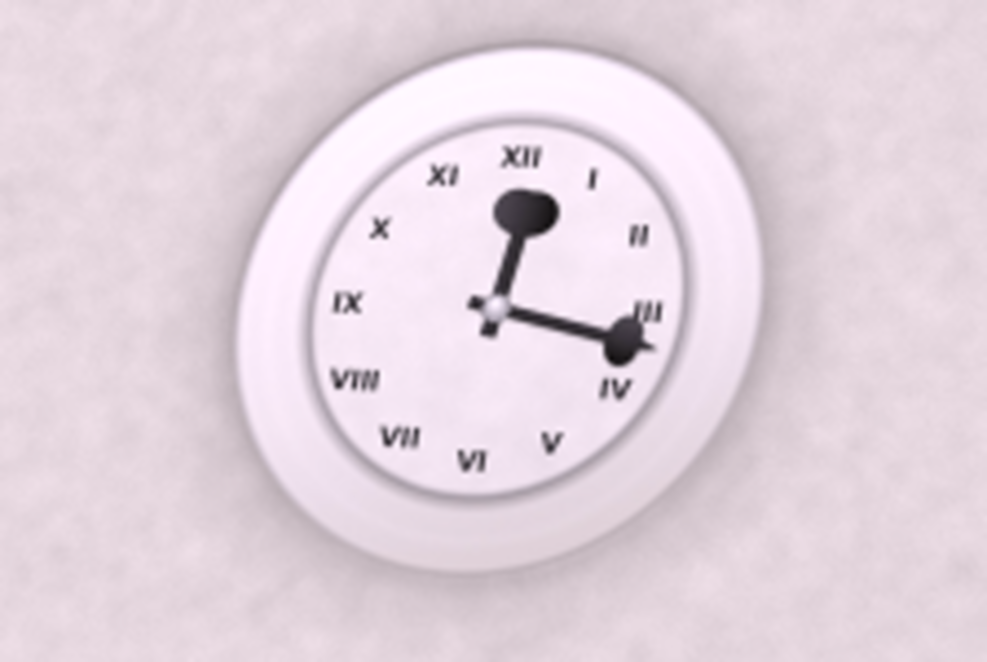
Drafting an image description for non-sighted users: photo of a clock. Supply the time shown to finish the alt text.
12:17
